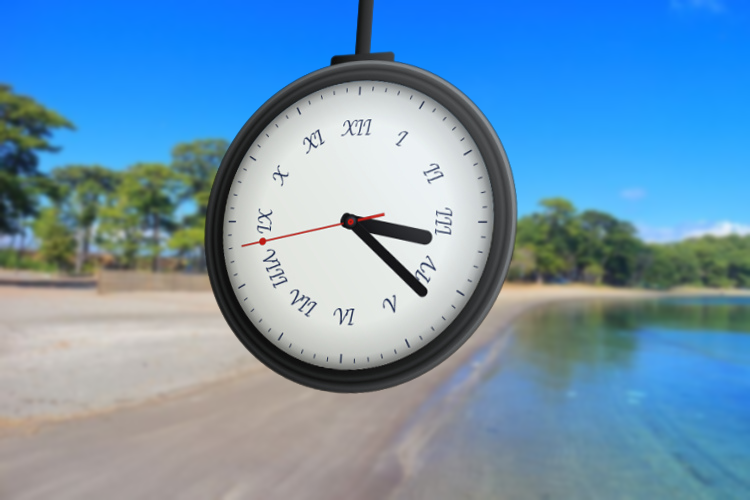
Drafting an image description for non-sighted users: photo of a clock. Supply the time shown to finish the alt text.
3:21:43
